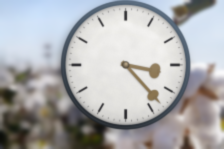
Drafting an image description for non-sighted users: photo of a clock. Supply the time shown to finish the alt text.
3:23
